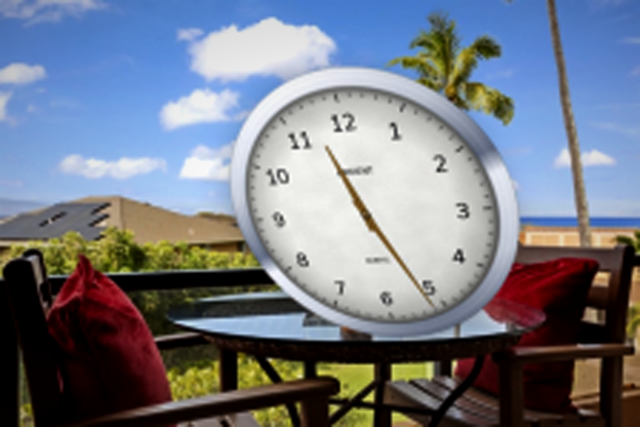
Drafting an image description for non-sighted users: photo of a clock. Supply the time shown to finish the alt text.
11:26
